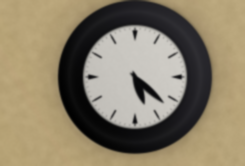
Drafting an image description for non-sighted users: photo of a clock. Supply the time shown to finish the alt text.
5:22
